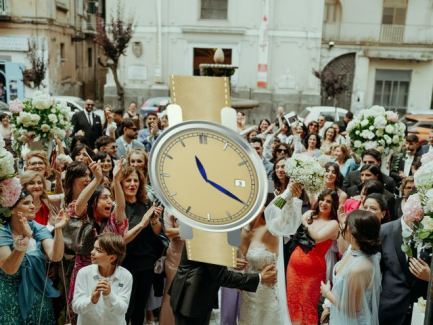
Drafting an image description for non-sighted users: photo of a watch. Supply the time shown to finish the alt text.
11:20
